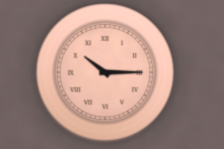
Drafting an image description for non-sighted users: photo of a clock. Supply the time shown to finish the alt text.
10:15
